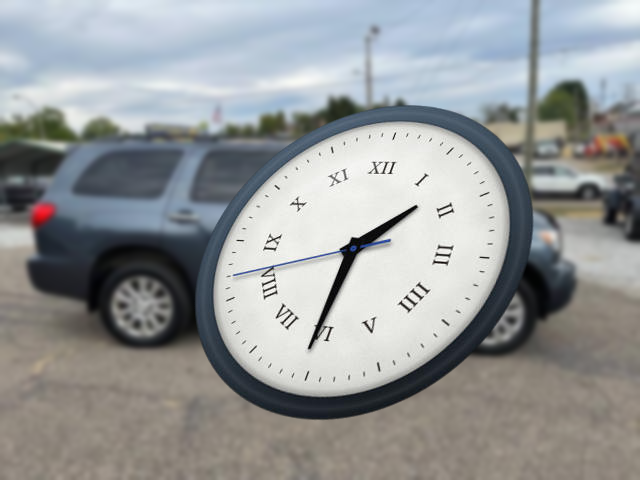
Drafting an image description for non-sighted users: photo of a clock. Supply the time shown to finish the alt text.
1:30:42
